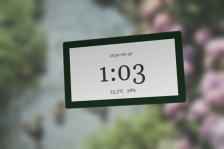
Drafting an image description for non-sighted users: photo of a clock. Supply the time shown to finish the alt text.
1:03
